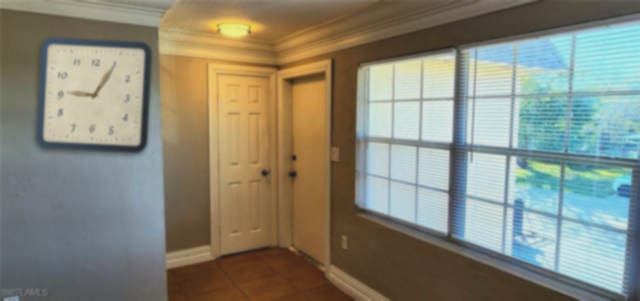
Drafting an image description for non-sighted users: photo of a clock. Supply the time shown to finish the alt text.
9:05
